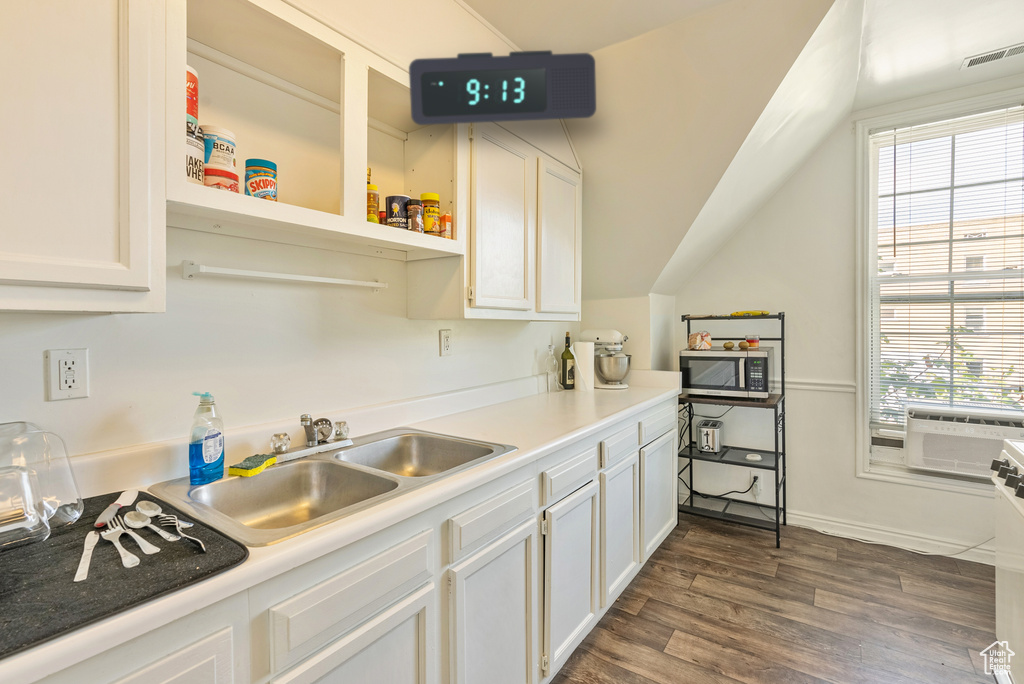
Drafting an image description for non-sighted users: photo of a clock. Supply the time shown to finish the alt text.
9:13
